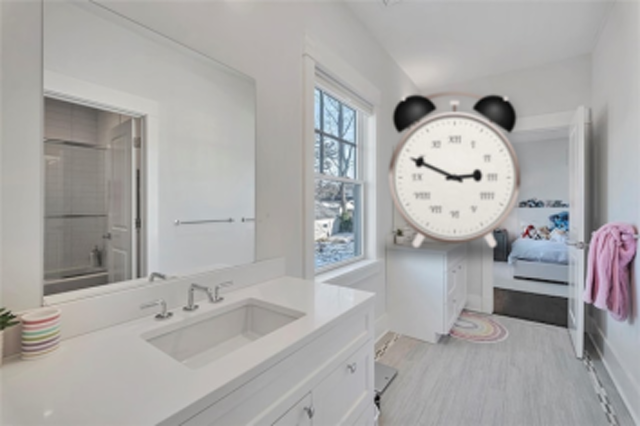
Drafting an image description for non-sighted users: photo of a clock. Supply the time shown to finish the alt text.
2:49
